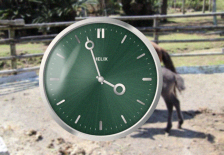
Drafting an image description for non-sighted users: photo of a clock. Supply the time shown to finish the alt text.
3:57
